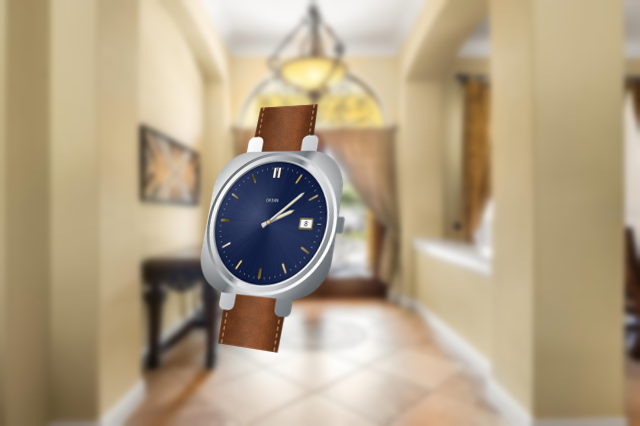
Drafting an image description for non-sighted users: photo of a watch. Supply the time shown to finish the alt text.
2:08
